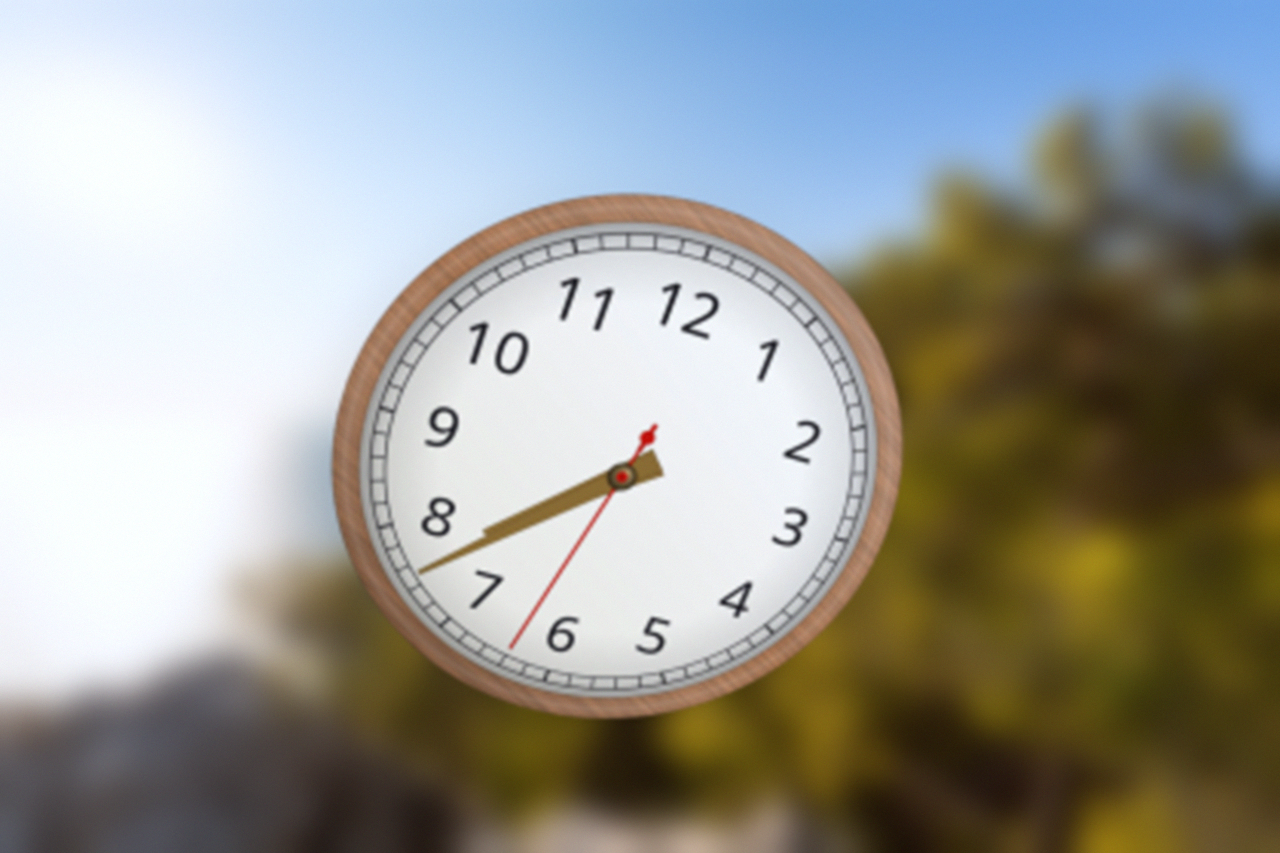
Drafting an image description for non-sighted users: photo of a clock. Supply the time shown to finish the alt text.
7:37:32
